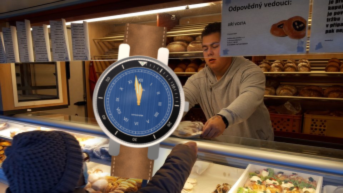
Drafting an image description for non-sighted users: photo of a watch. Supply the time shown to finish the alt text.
11:58
